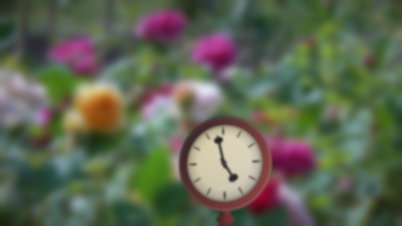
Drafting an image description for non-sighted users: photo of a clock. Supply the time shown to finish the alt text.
4:58
